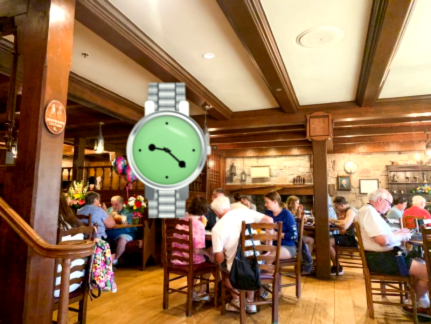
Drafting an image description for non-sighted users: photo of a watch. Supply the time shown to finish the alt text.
9:22
